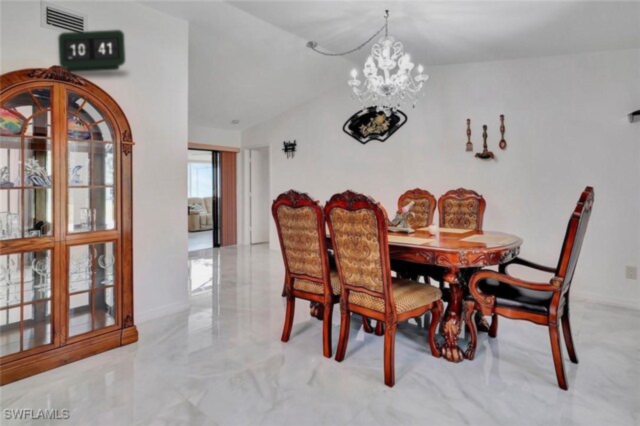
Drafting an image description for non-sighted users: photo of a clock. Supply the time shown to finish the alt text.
10:41
